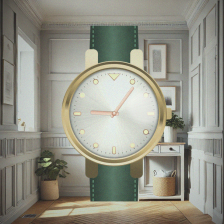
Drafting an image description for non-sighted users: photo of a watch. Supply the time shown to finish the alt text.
9:06
